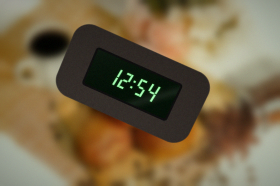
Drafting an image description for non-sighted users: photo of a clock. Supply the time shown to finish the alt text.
12:54
